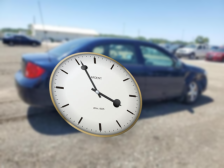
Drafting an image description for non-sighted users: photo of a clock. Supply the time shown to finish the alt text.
3:56
